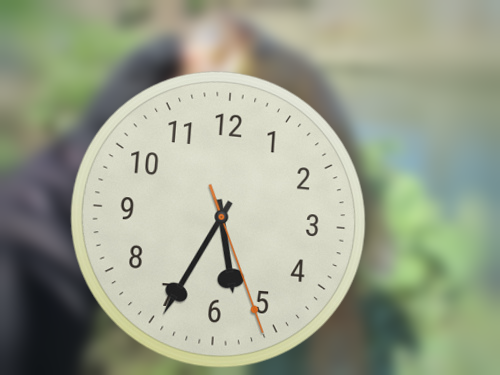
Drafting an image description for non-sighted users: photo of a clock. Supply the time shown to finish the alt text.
5:34:26
